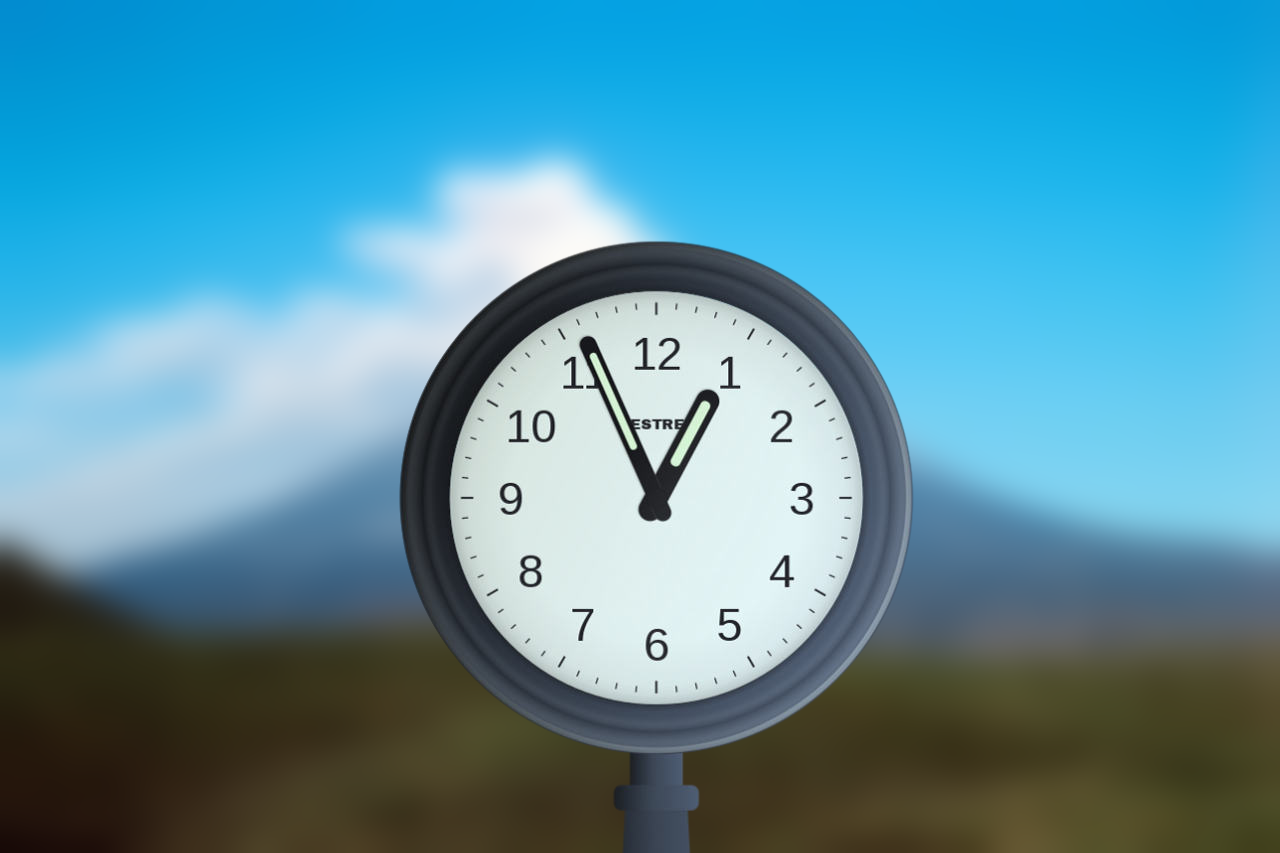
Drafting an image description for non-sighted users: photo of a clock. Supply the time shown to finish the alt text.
12:56
